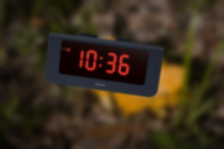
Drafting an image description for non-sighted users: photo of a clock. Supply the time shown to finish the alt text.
10:36
